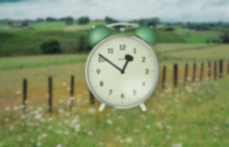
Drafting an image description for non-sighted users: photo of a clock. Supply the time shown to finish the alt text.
12:51
